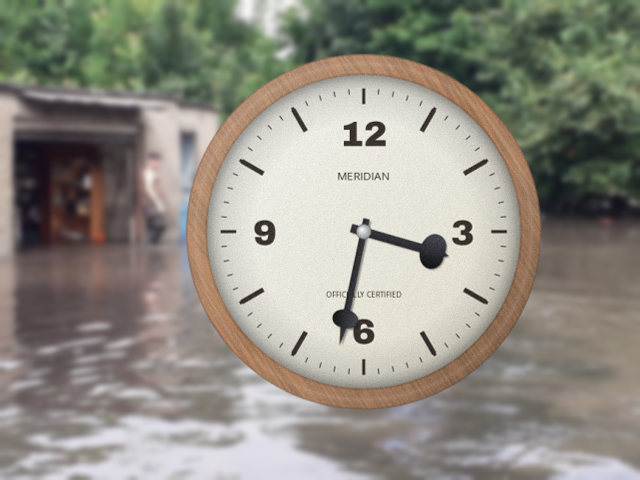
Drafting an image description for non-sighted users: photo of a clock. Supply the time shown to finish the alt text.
3:32
